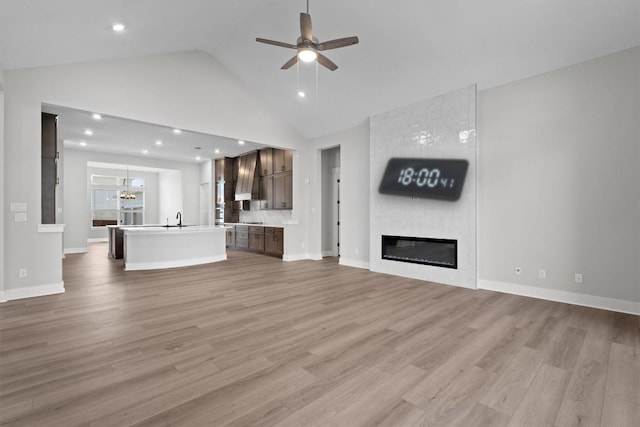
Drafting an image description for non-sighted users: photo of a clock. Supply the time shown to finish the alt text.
18:00
